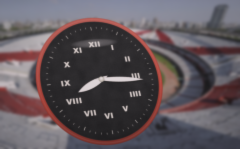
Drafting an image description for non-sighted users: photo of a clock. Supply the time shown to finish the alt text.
8:16
